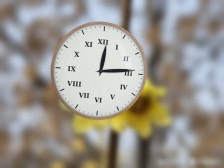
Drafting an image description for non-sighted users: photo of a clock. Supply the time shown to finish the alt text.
12:14
